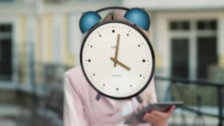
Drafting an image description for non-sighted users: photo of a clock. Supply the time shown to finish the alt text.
4:02
